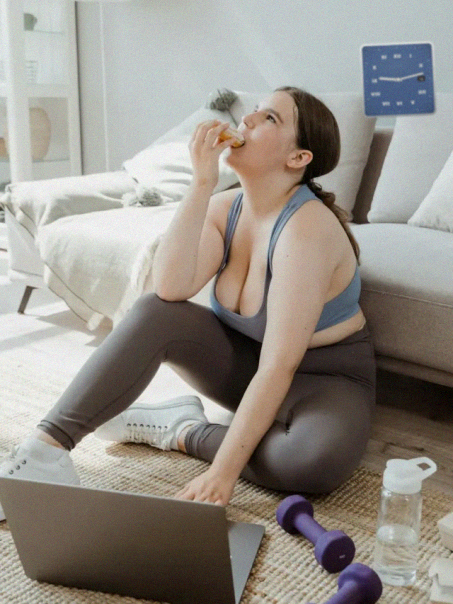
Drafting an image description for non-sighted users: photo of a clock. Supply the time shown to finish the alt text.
9:13
